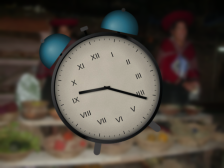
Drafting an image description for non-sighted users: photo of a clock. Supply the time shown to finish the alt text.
9:21
